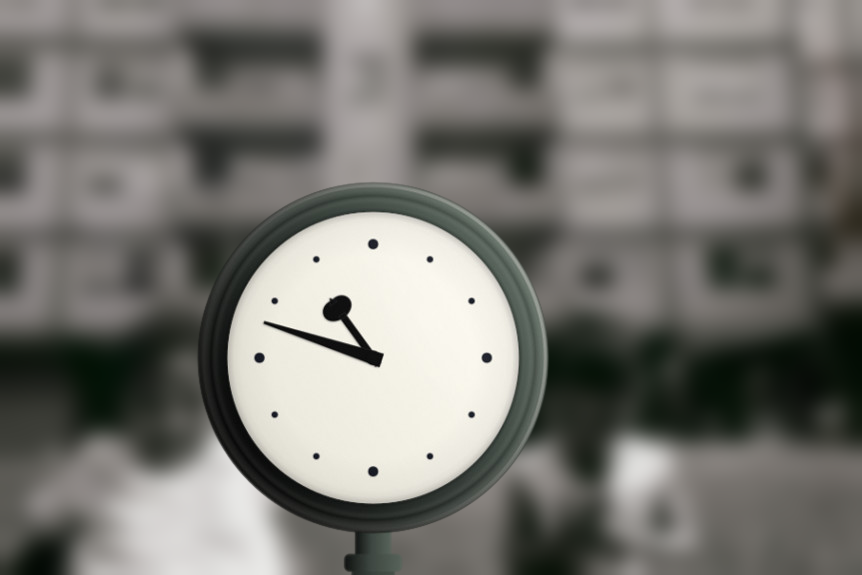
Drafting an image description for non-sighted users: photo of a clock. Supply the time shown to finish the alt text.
10:48
